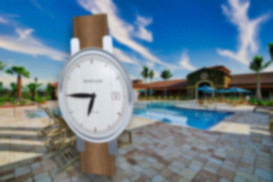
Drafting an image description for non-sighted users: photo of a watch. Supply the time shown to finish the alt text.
6:45
